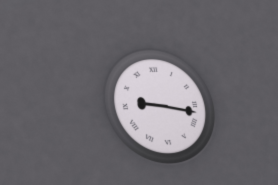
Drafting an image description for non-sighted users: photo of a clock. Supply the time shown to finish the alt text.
9:17
